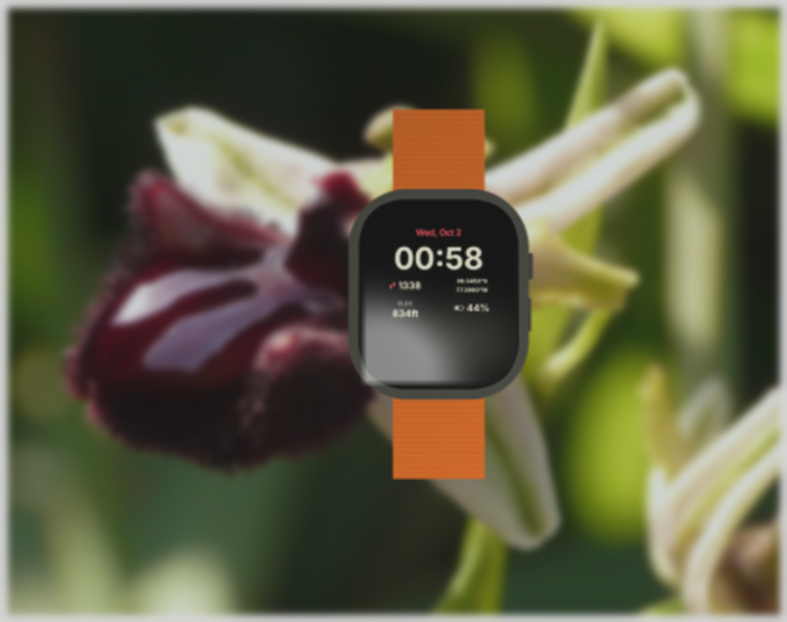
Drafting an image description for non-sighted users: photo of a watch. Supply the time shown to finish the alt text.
0:58
